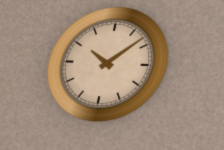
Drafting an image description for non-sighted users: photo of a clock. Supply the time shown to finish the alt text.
10:08
